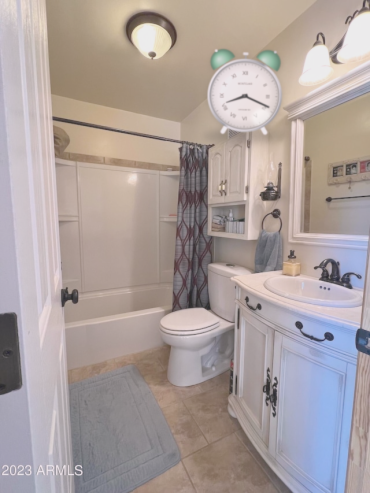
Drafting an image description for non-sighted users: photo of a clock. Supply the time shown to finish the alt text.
8:19
